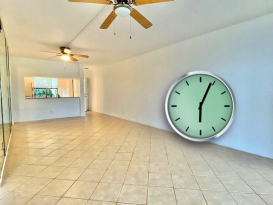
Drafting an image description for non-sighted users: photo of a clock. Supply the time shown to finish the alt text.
6:04
